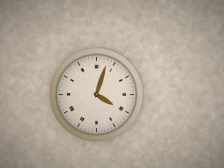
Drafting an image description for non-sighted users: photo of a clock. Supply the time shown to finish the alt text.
4:03
